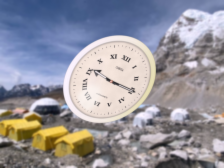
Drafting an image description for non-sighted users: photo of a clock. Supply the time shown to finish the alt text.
9:15
